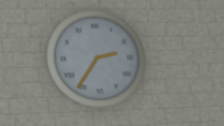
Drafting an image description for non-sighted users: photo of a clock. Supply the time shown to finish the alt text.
2:36
